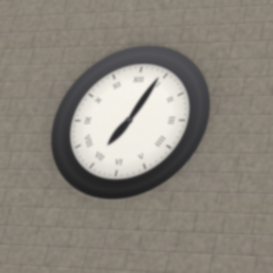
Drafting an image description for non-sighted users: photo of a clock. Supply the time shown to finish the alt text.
7:04
